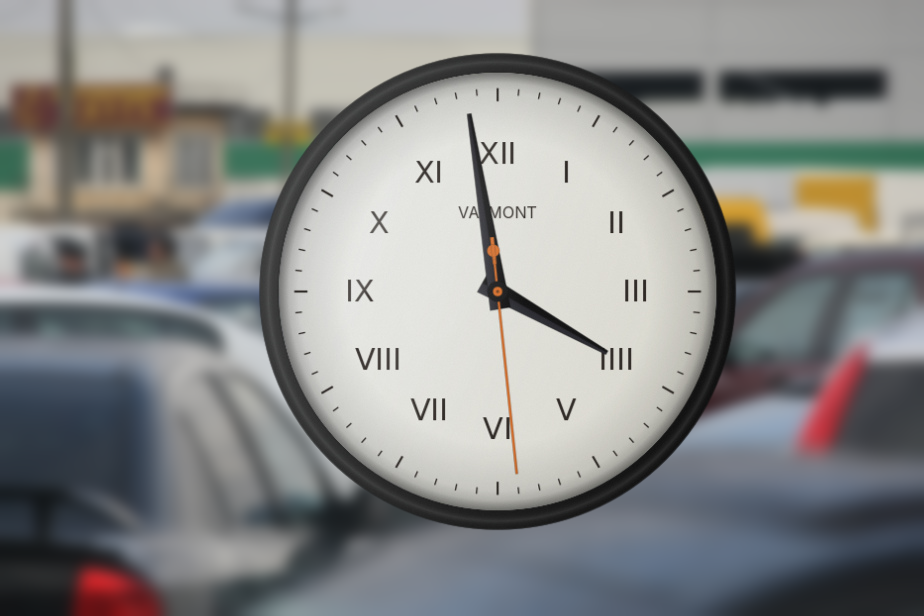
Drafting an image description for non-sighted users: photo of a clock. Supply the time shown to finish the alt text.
3:58:29
